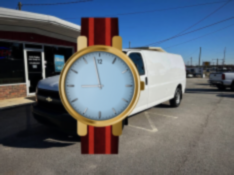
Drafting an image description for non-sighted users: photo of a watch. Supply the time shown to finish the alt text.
8:58
